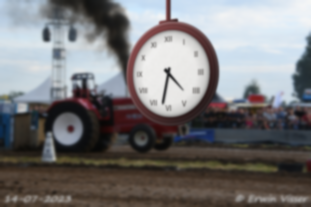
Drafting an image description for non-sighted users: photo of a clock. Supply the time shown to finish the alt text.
4:32
